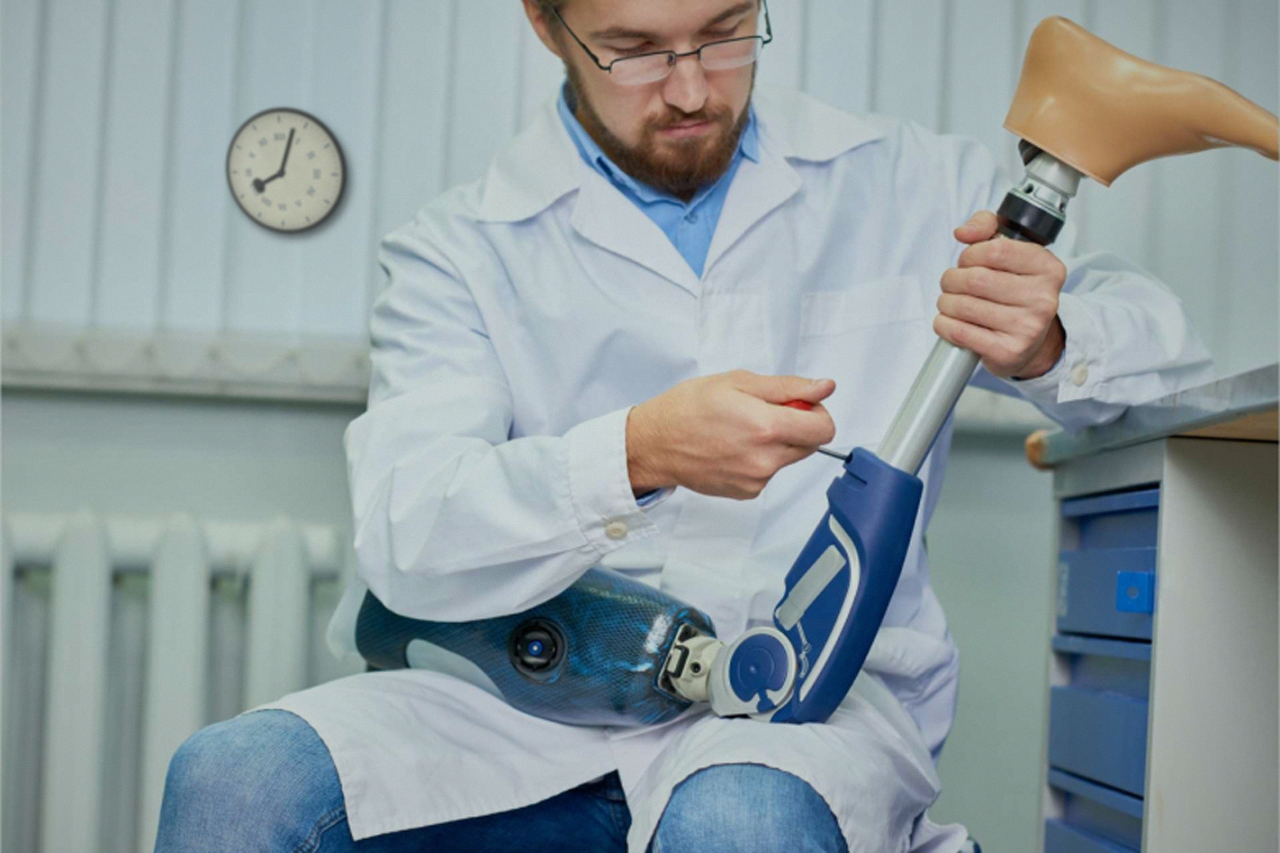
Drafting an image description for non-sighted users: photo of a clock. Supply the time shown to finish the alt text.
8:03
